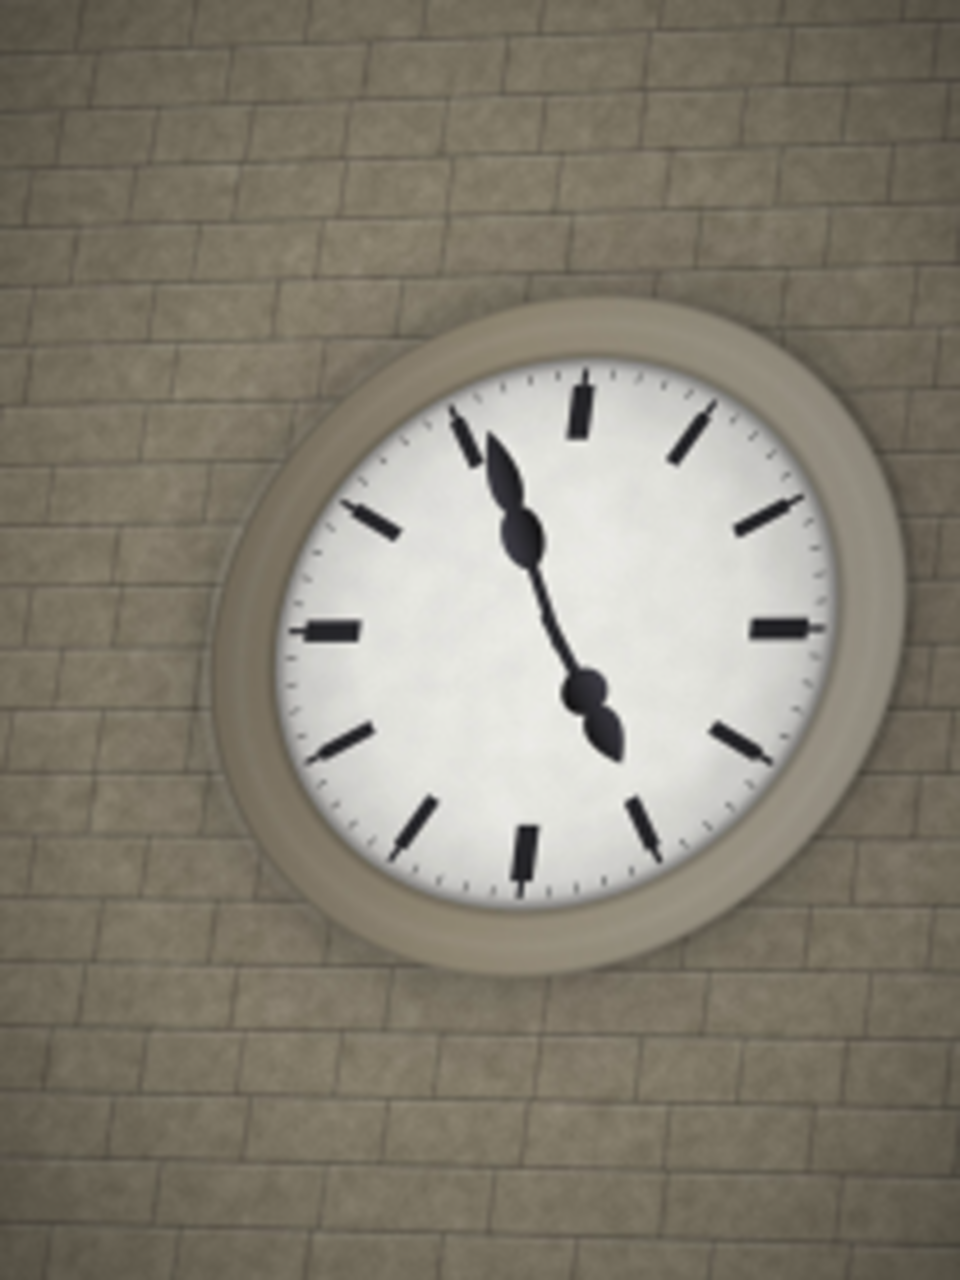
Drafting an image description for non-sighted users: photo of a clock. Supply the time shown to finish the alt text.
4:56
